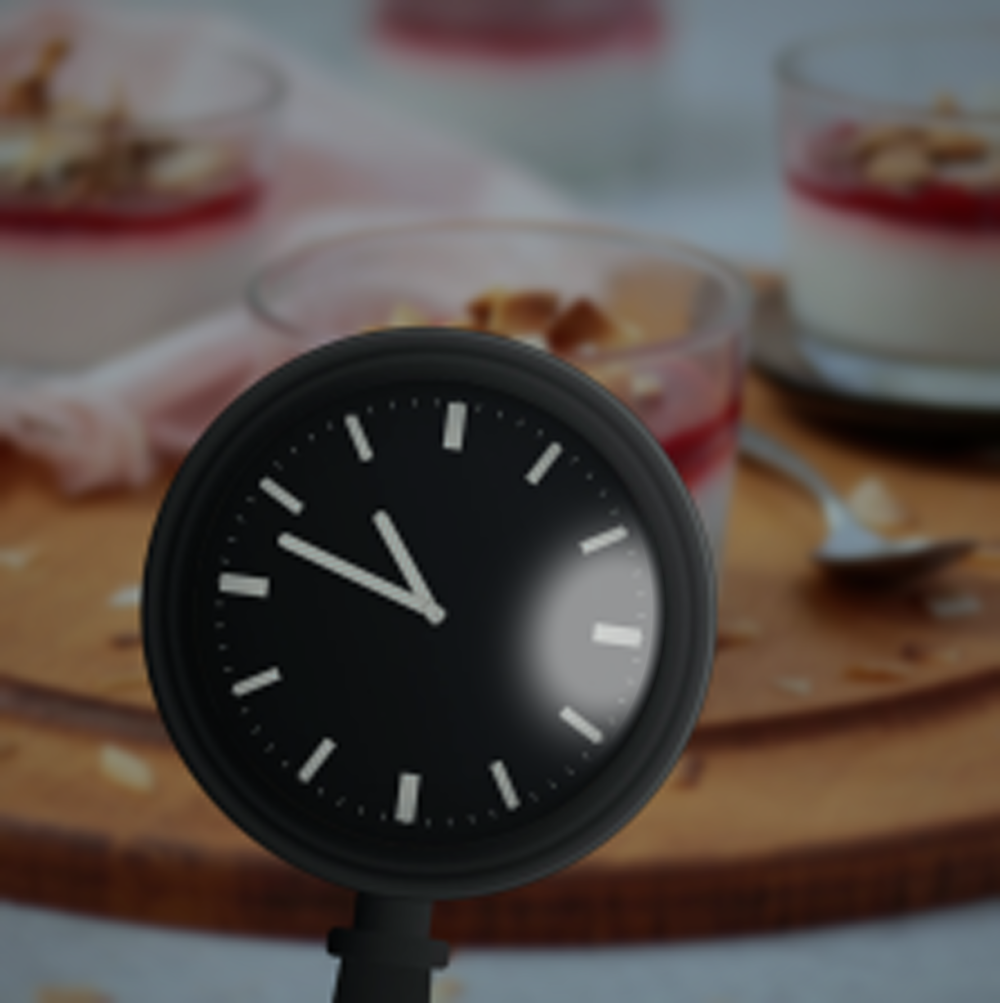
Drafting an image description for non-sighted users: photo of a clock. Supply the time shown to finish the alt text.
10:48
